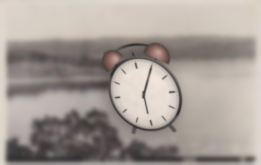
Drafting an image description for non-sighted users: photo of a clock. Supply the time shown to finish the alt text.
6:05
